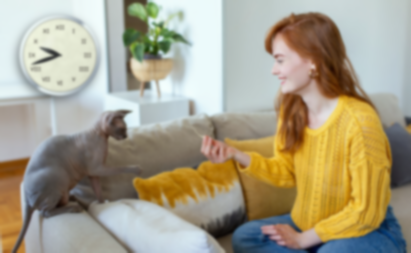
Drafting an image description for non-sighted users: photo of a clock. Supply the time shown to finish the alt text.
9:42
